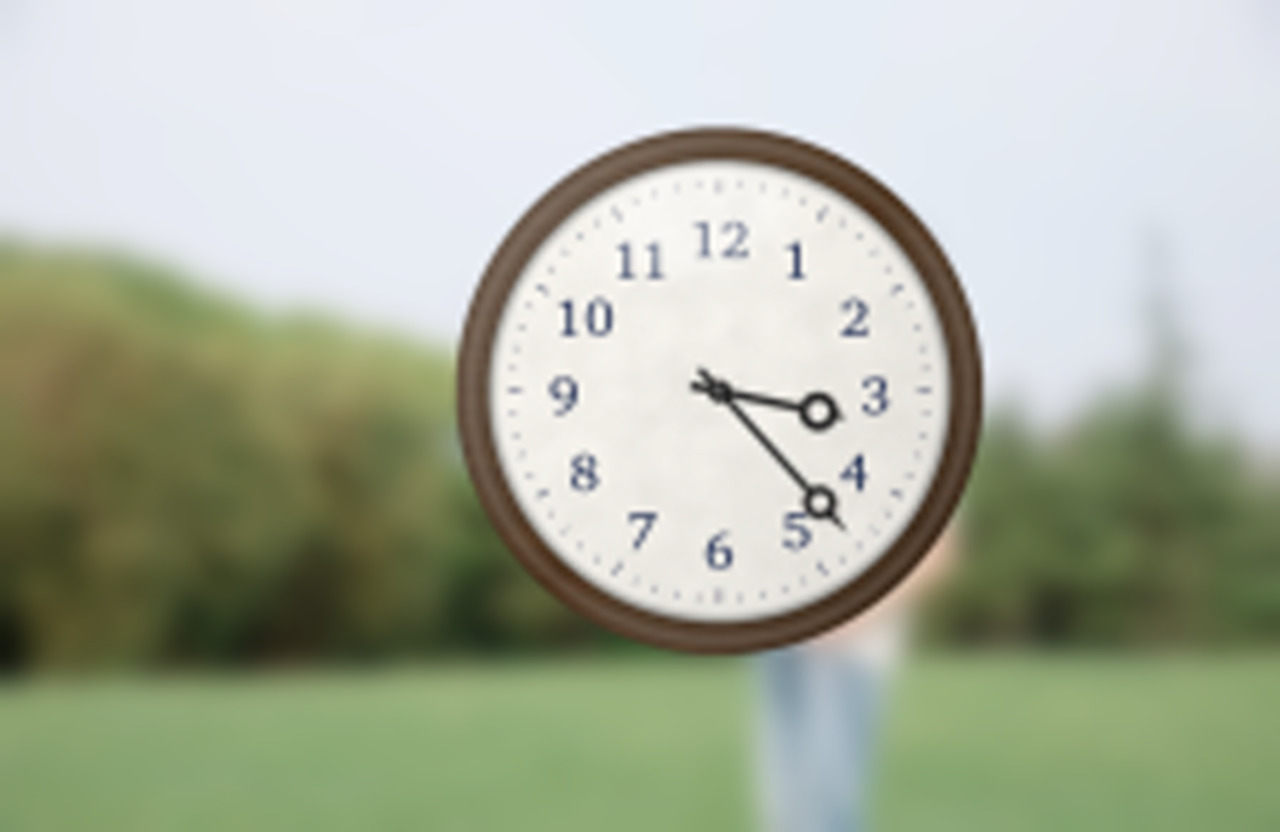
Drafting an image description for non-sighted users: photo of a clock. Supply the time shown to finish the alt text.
3:23
